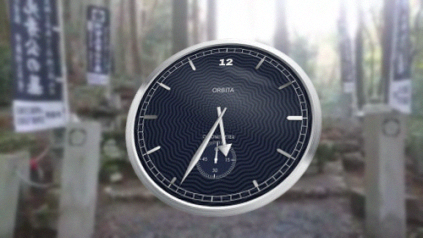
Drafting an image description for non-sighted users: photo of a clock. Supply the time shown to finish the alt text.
5:34
